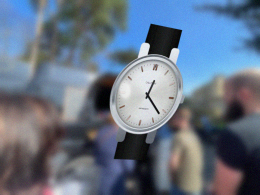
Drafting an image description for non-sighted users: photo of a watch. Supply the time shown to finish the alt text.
12:22
